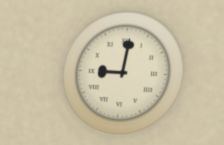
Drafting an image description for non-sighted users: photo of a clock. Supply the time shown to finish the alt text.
9:01
